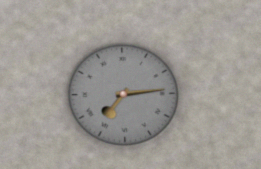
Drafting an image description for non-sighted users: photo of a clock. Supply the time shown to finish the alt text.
7:14
